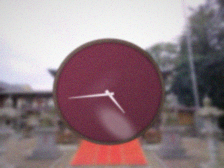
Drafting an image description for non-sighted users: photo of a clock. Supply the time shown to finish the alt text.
4:44
